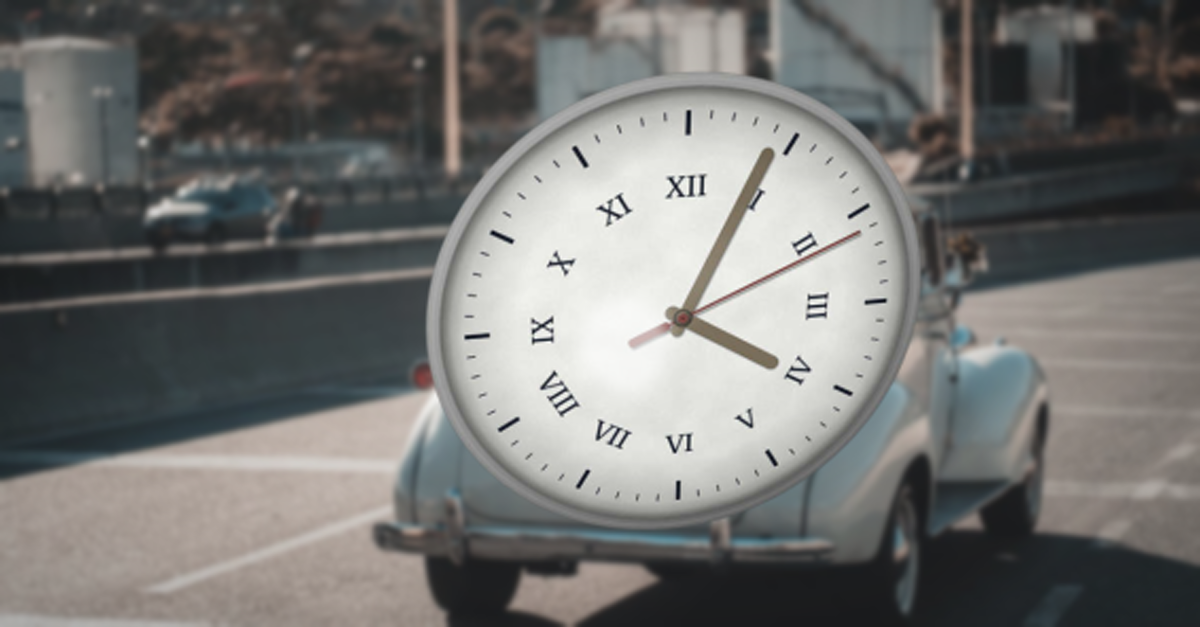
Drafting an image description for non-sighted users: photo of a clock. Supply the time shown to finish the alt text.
4:04:11
